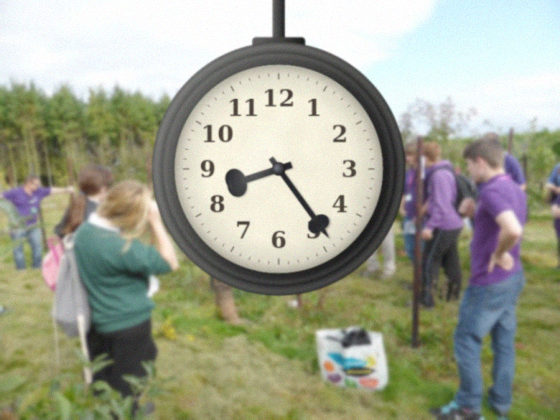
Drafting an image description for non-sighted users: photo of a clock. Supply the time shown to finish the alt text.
8:24
